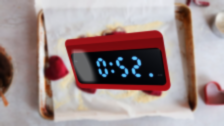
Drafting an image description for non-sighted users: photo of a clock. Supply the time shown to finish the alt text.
0:52
